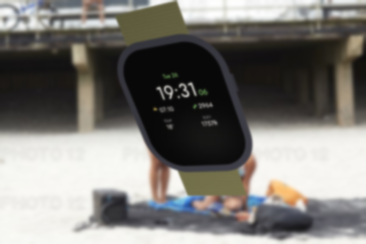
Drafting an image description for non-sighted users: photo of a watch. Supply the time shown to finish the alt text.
19:31
